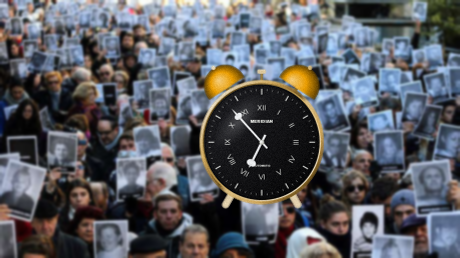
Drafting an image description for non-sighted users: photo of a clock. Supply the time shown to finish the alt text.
6:53
